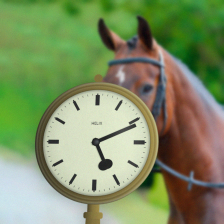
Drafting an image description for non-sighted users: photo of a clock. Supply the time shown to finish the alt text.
5:11
